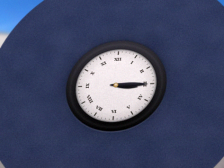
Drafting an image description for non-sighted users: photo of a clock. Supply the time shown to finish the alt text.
3:15
